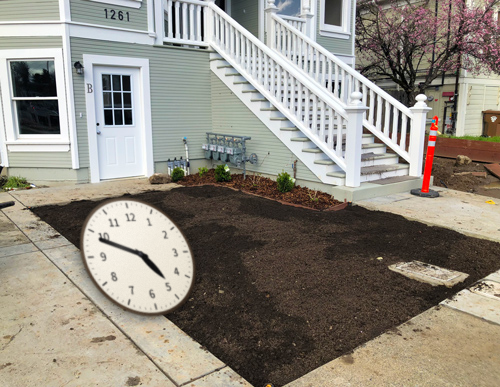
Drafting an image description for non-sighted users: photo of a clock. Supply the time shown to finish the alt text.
4:49
